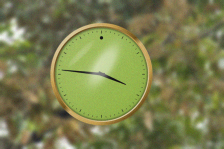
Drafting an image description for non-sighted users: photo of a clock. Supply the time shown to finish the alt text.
3:46
